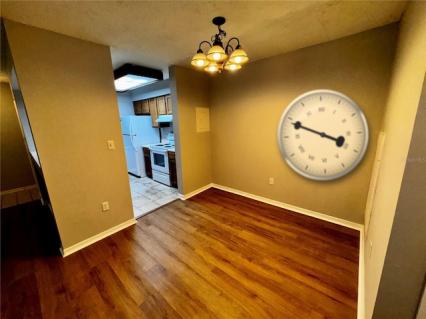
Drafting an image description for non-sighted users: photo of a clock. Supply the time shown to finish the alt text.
3:49
